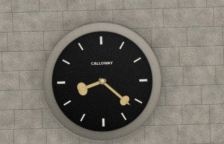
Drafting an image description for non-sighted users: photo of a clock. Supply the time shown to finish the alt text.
8:22
